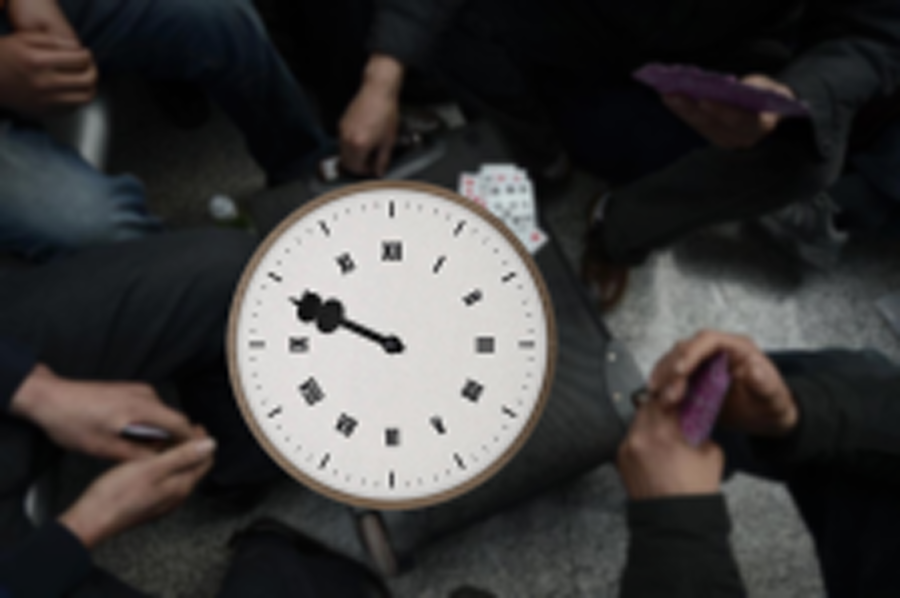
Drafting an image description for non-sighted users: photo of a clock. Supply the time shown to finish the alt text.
9:49
